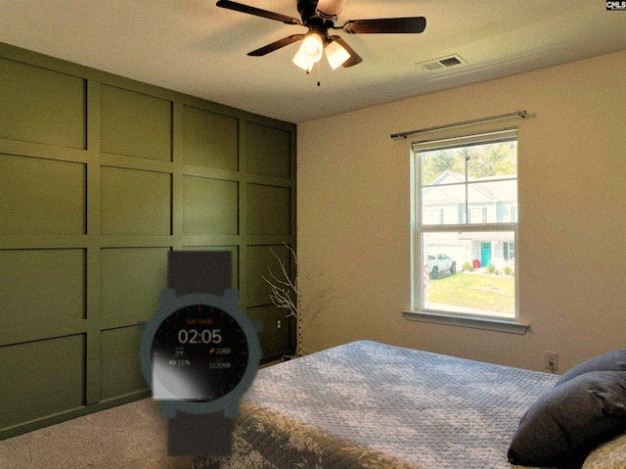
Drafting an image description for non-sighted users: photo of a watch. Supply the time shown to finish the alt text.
2:05
